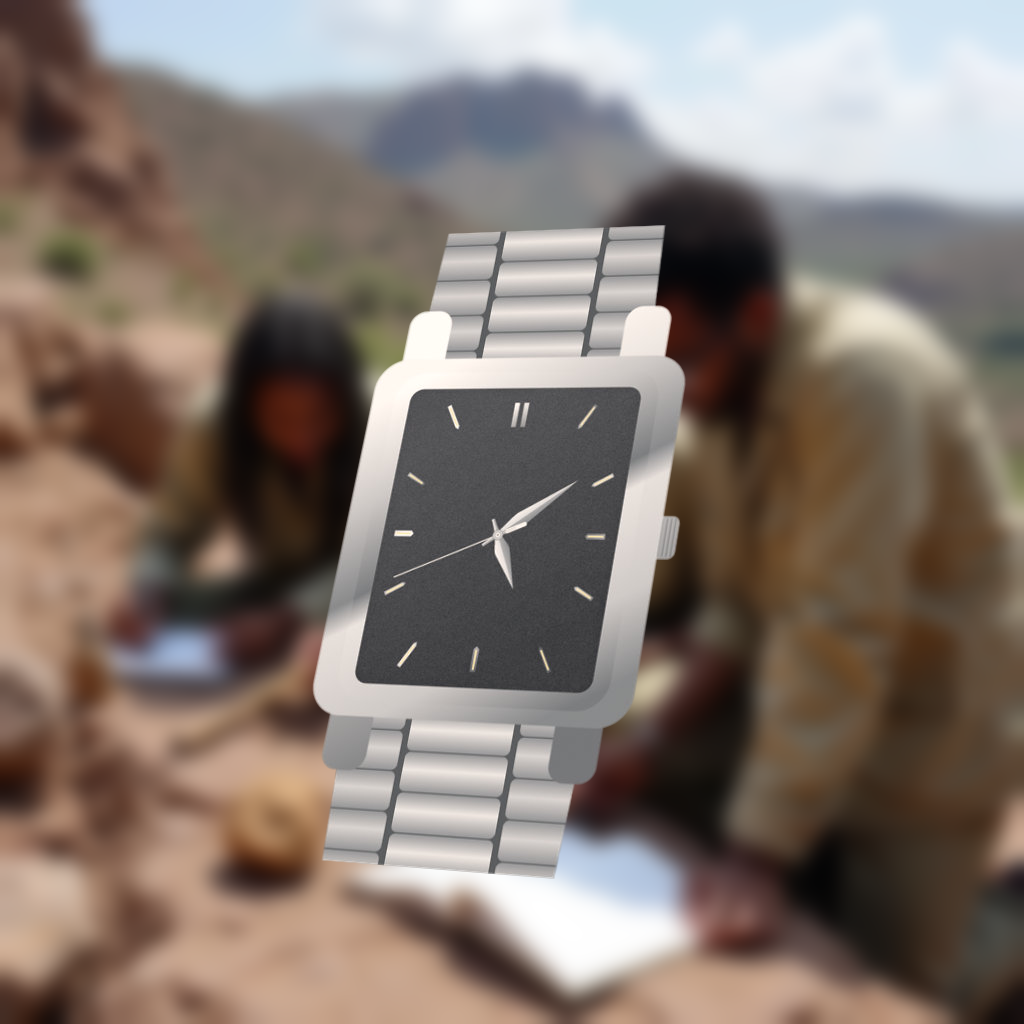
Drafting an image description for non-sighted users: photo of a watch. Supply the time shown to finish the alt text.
5:08:41
